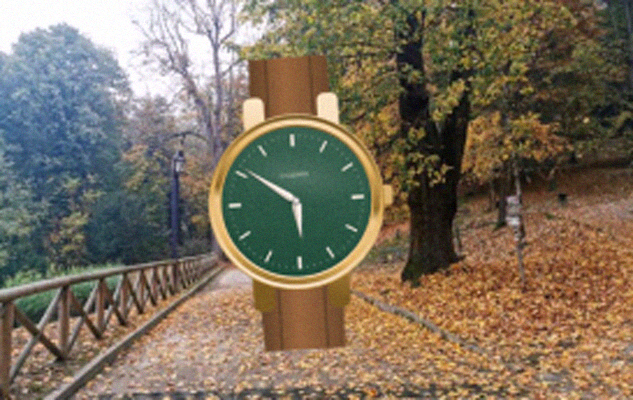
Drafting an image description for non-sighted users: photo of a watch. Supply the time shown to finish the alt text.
5:51
